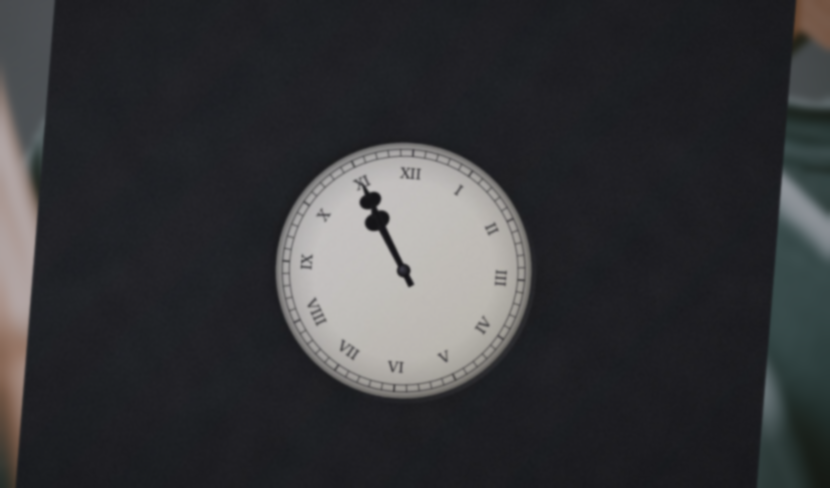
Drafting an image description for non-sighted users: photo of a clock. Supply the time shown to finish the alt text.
10:55
